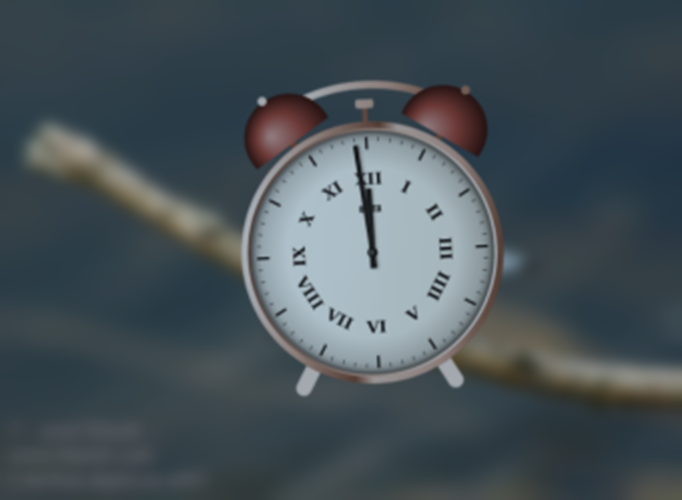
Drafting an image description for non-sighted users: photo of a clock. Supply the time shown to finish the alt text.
11:59
